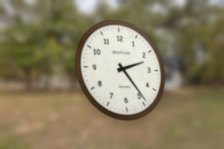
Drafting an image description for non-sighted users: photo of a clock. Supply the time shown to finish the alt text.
2:24
